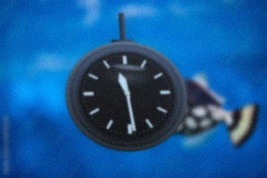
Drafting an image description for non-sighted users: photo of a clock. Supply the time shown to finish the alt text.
11:29
